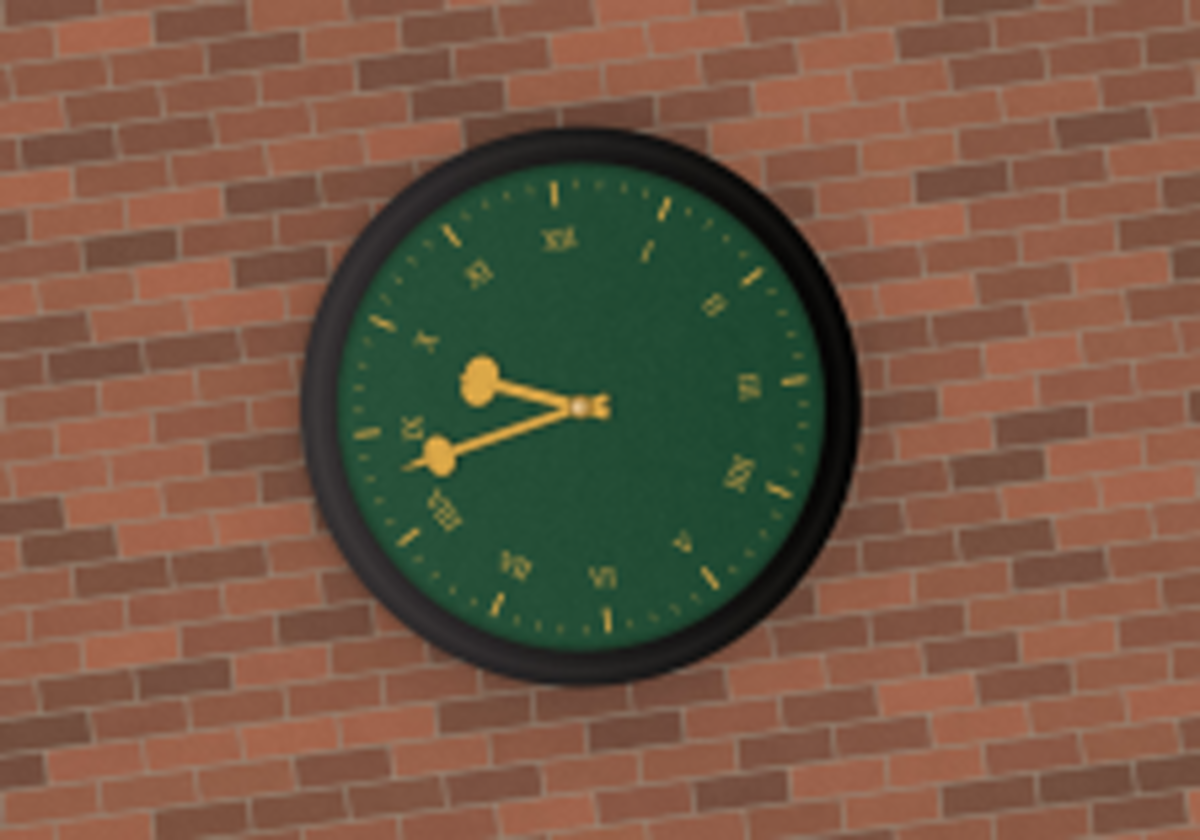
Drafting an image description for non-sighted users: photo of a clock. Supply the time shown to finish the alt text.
9:43
